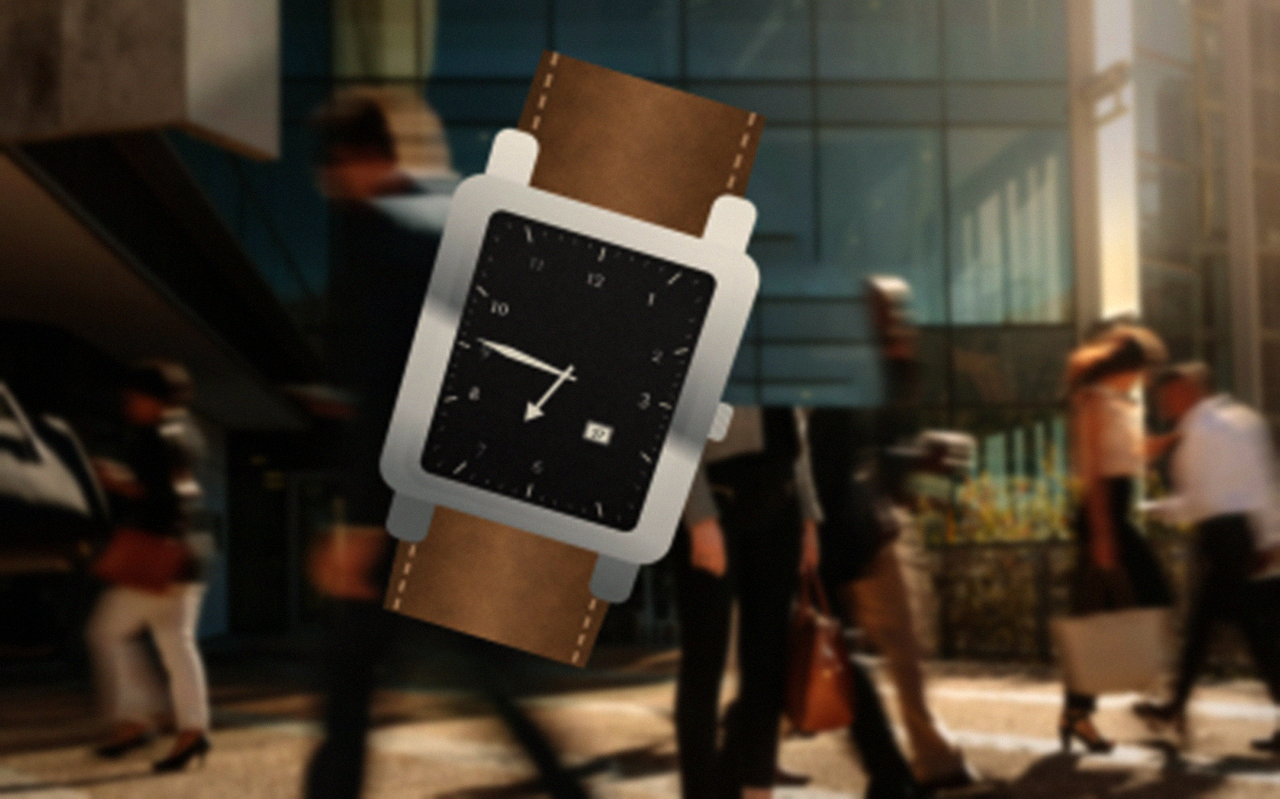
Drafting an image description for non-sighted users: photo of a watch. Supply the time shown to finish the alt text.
6:46
